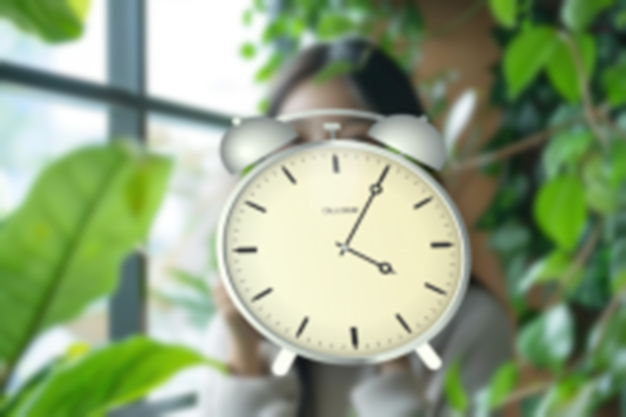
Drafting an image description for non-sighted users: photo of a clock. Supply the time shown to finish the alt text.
4:05
